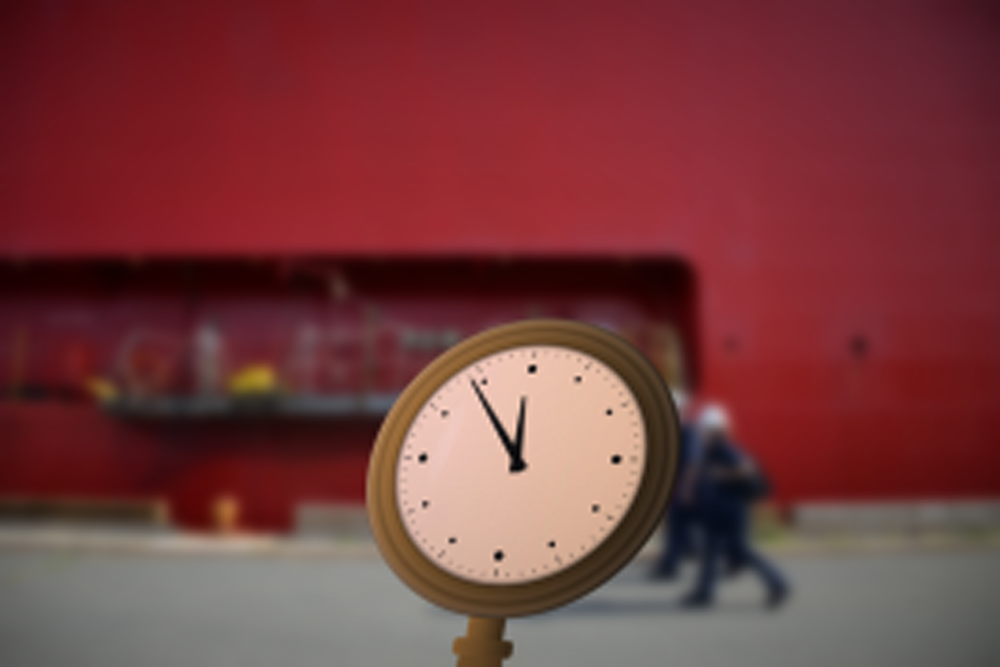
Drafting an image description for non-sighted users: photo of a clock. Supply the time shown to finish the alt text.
11:54
